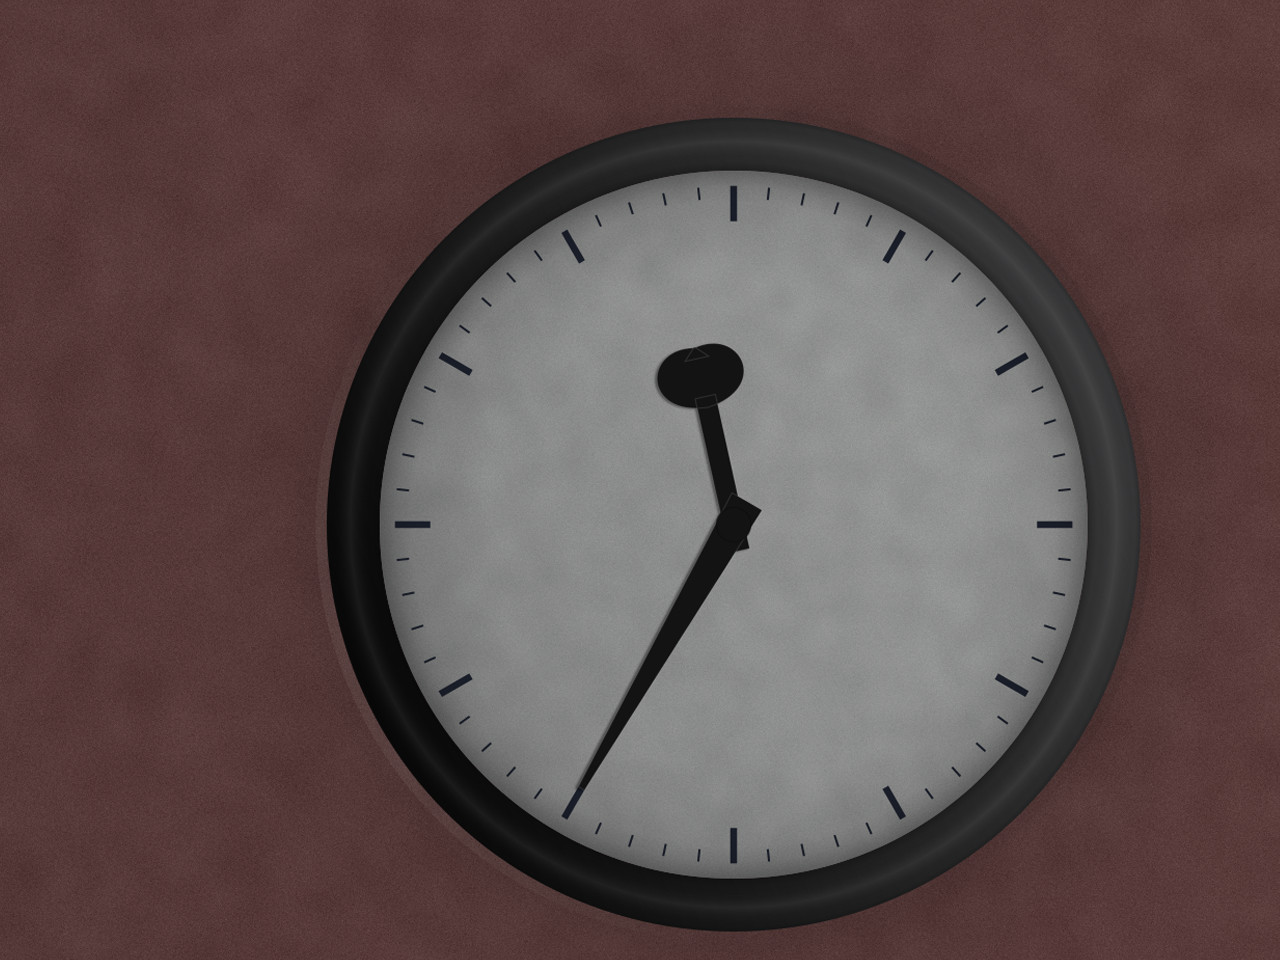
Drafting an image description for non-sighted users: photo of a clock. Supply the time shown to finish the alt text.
11:35
